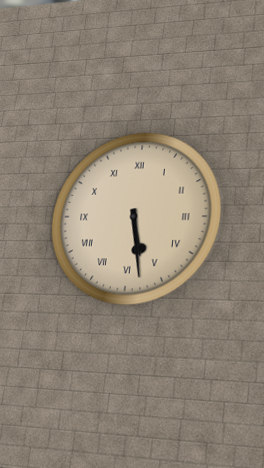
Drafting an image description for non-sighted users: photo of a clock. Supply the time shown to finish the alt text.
5:28
